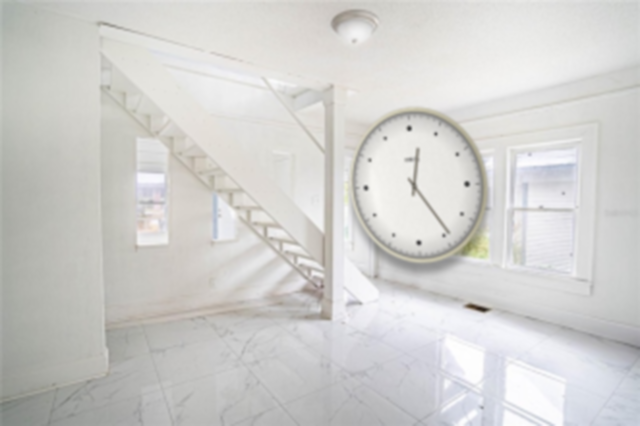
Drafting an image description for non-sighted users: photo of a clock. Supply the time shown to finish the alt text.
12:24
